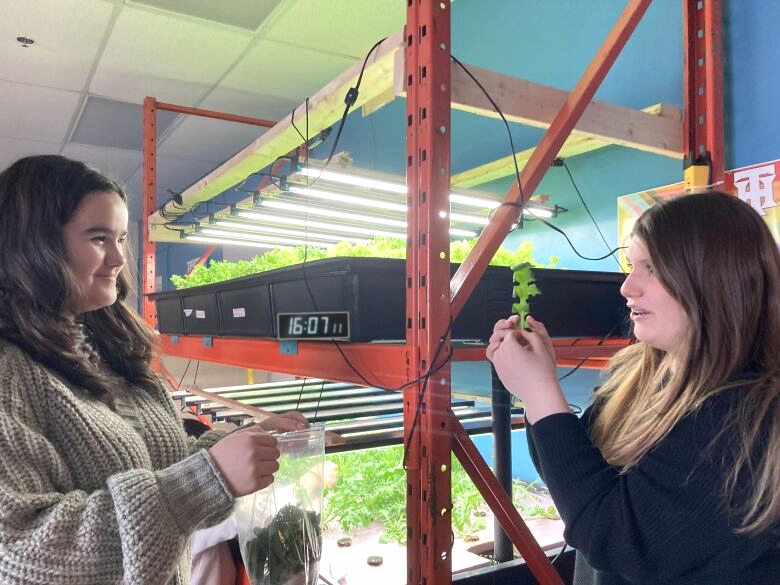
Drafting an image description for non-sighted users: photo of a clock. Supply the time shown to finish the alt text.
16:07
